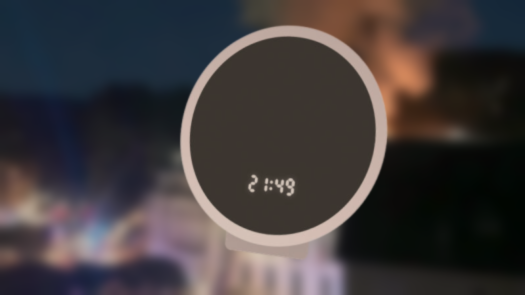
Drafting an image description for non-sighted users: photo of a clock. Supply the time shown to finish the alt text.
21:49
